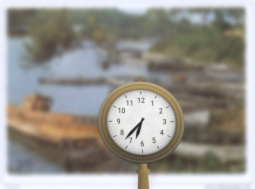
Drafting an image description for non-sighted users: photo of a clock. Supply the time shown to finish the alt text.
6:37
